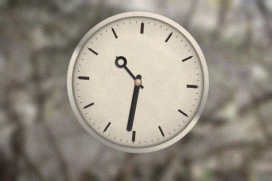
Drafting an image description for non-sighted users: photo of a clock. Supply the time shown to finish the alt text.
10:31
